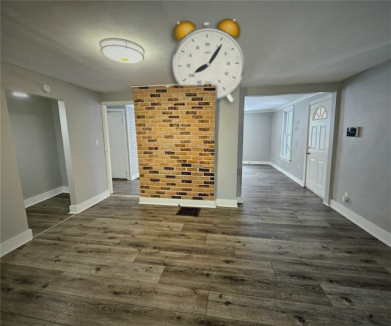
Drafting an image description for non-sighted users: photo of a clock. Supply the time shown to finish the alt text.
8:06
